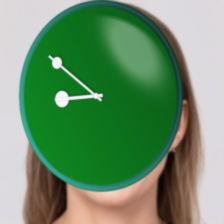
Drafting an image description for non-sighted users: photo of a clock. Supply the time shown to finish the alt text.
8:51
